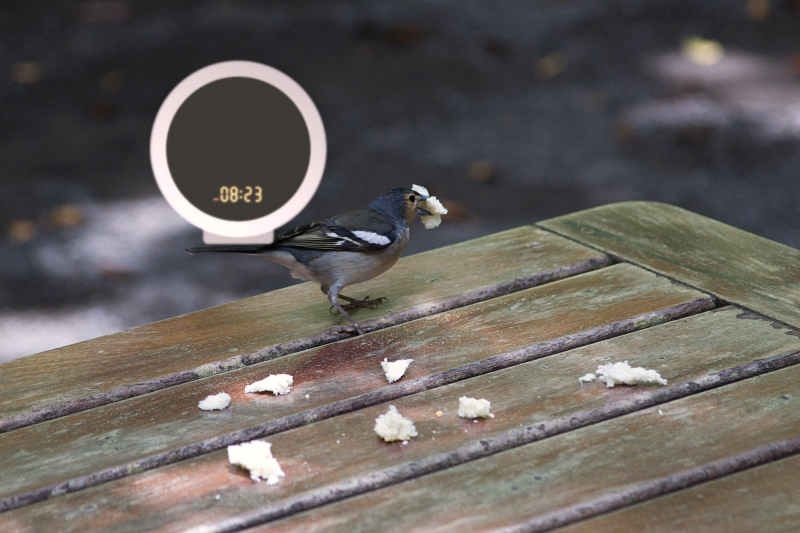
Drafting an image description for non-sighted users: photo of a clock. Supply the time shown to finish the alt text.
8:23
